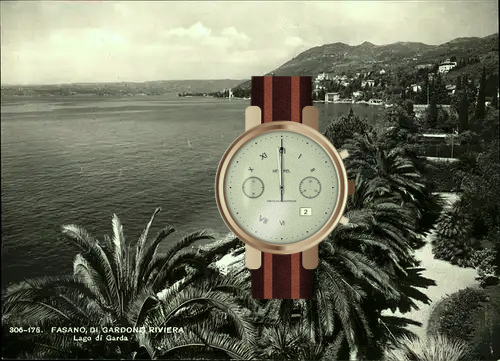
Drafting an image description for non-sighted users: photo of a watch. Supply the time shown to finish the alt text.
11:59
